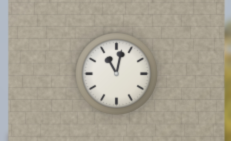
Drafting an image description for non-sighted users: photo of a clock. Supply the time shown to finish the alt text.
11:02
